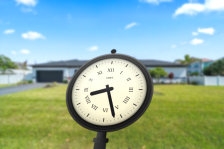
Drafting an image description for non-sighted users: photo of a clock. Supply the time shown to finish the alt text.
8:27
